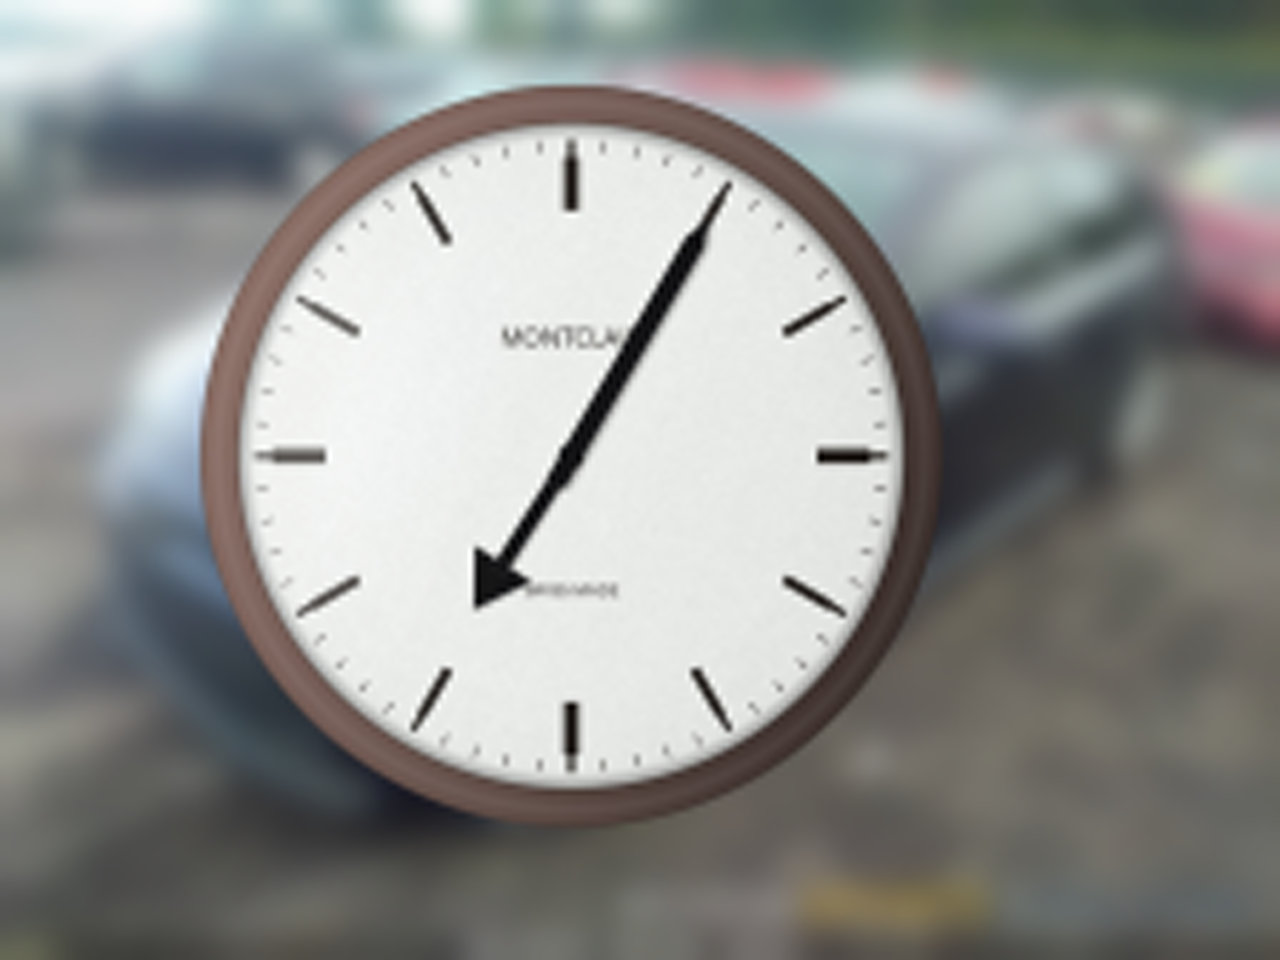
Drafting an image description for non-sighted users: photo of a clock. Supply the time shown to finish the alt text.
7:05
